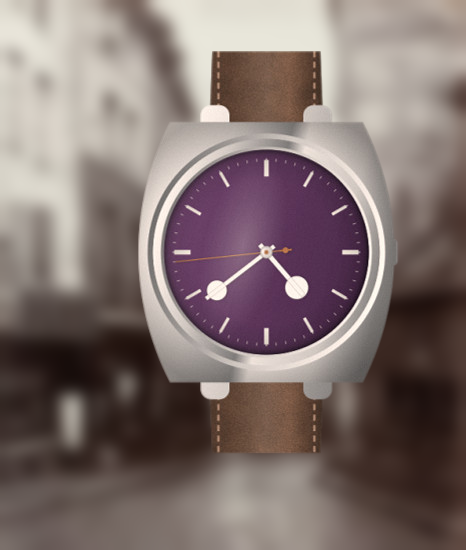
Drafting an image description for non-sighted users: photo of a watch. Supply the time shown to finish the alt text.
4:38:44
